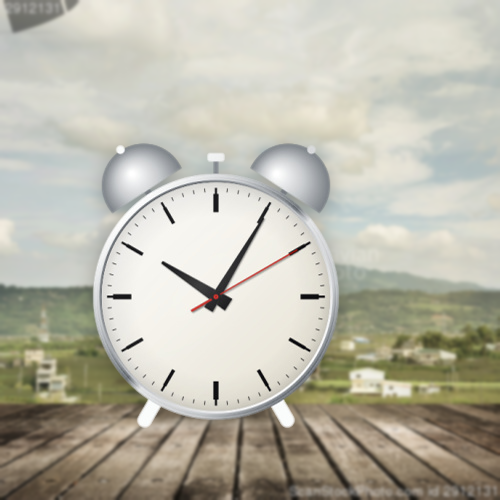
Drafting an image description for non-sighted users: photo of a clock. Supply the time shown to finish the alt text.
10:05:10
